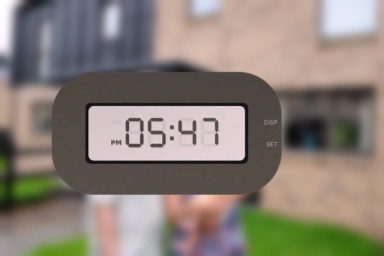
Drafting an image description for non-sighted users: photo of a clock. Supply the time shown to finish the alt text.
5:47
